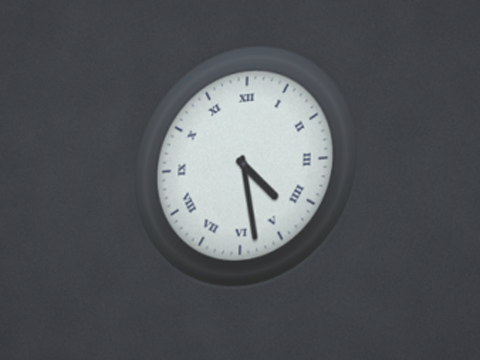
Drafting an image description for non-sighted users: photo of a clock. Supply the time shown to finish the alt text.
4:28
